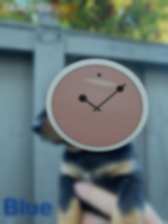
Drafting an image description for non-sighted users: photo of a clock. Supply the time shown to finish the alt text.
10:07
